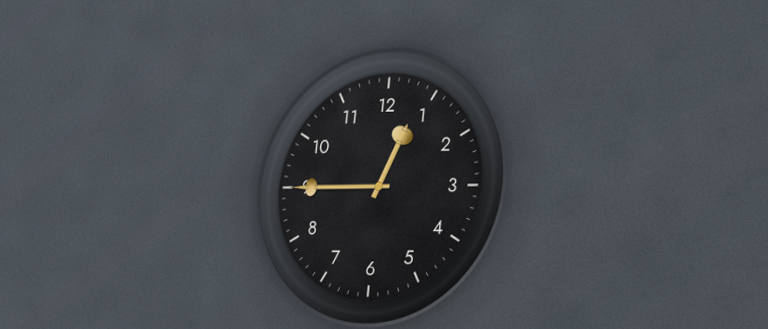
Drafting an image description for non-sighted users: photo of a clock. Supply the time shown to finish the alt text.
12:45
